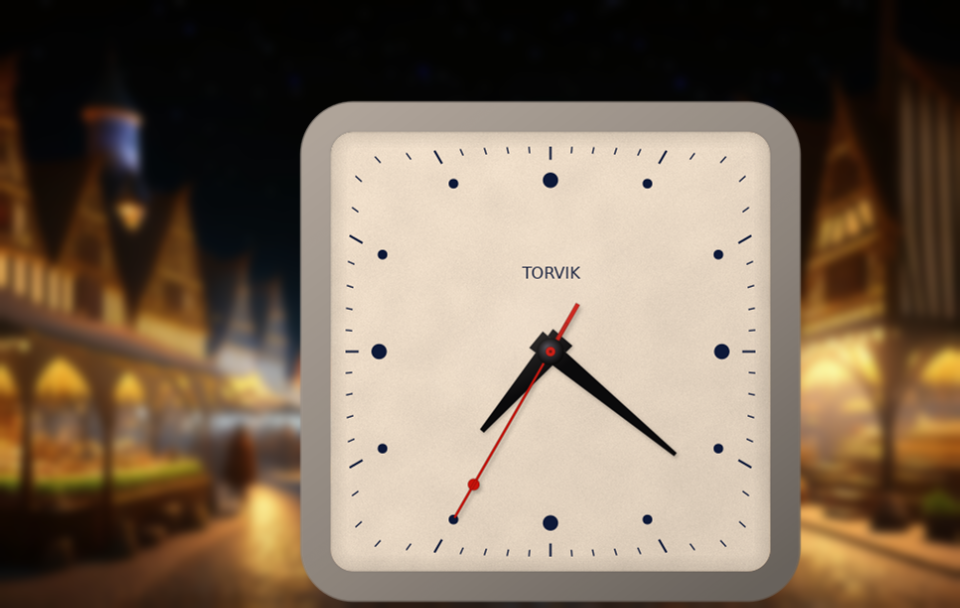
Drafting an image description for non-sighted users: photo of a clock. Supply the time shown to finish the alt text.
7:21:35
